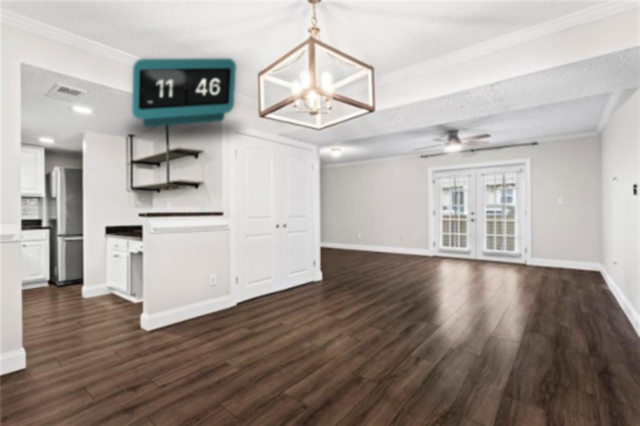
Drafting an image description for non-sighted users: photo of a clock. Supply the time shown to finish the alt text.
11:46
